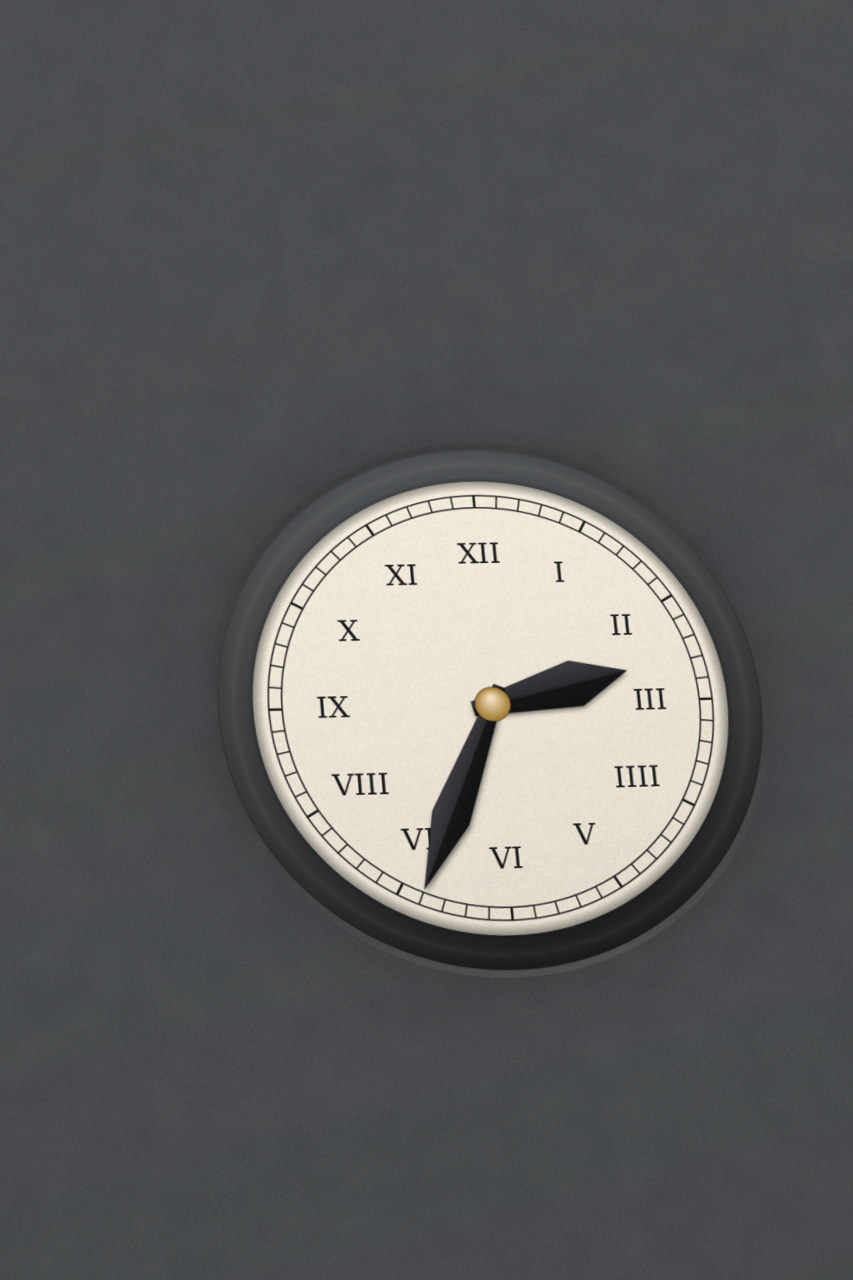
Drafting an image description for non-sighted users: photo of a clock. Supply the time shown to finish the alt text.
2:34
